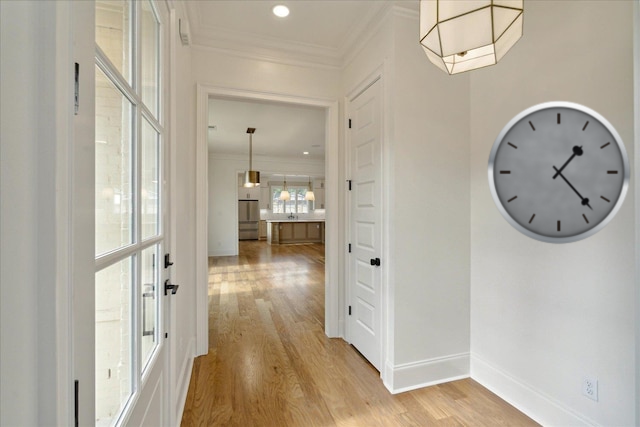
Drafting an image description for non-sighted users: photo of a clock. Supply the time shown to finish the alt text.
1:23
